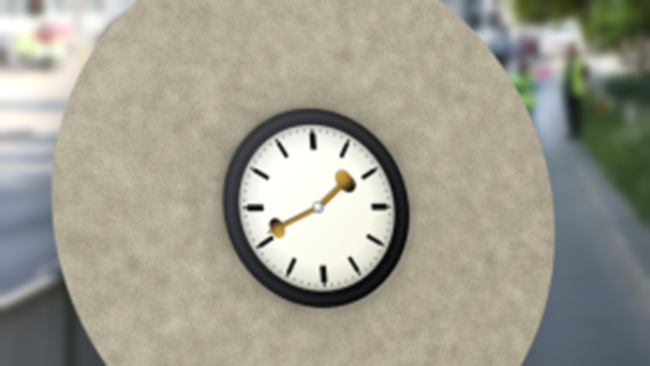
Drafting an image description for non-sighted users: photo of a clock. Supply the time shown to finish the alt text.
1:41
